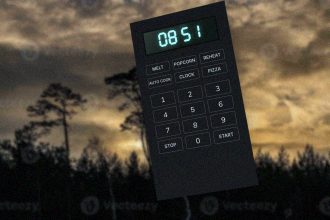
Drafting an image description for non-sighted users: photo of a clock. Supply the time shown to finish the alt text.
8:51
